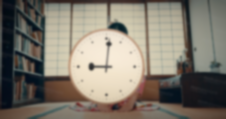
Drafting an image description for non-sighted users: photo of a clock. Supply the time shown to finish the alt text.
9:01
